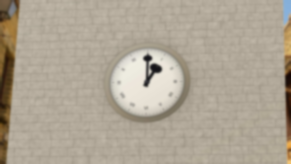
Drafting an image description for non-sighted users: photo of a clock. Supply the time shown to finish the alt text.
1:00
